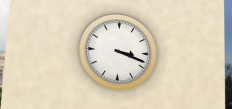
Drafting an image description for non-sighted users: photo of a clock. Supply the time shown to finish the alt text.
3:18
